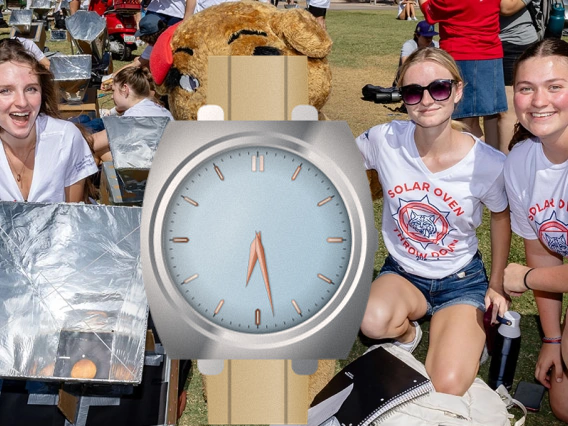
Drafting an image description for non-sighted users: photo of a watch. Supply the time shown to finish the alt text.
6:28
